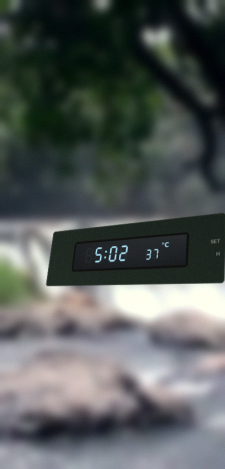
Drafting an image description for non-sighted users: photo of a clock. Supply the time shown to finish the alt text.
5:02
